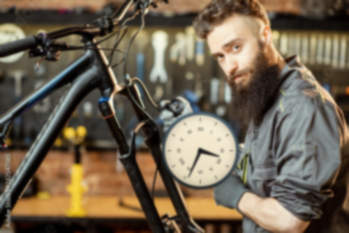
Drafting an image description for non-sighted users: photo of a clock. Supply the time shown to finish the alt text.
3:34
